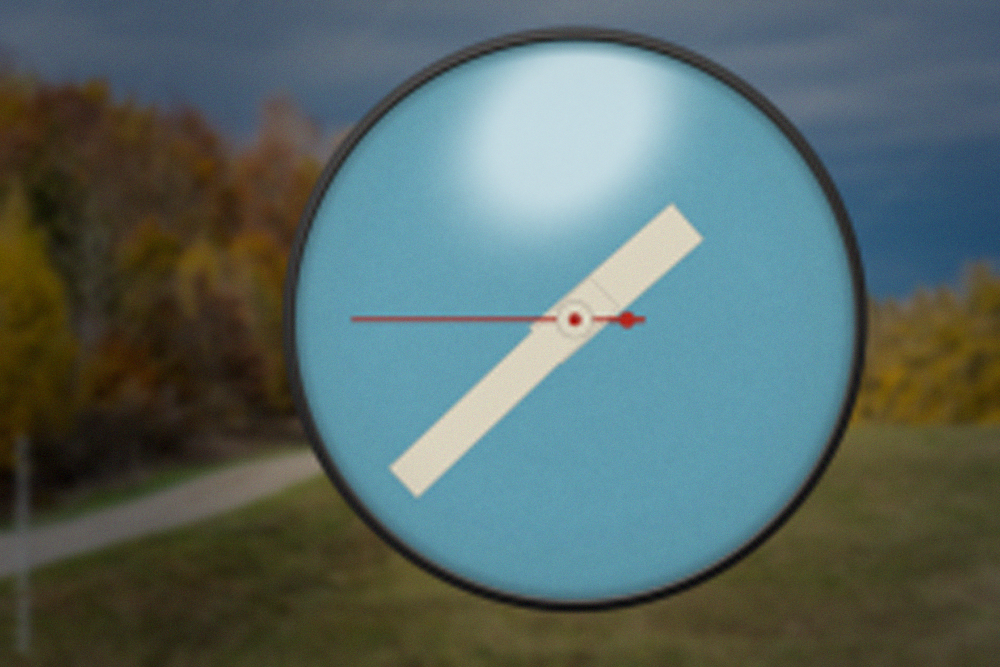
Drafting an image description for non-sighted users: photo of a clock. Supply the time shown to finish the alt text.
1:37:45
